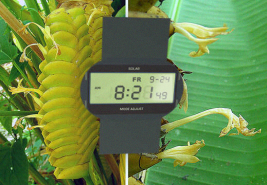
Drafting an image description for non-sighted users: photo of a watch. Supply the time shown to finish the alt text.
8:21:49
